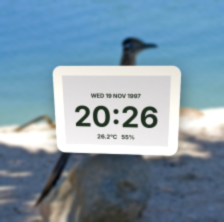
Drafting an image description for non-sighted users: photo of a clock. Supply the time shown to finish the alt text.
20:26
